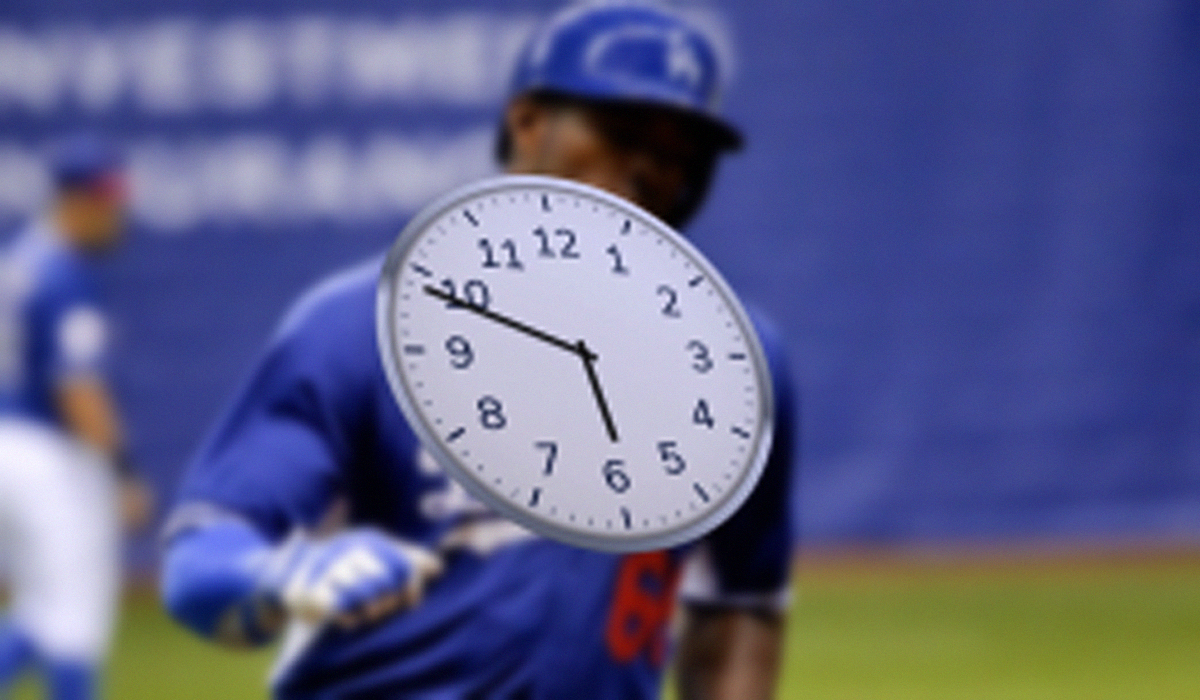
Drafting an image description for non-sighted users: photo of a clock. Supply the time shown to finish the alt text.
5:49
